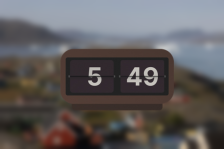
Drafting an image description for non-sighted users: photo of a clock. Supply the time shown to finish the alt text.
5:49
